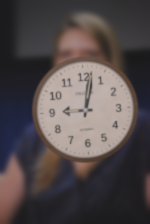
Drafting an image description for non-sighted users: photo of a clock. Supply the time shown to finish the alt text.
9:02
